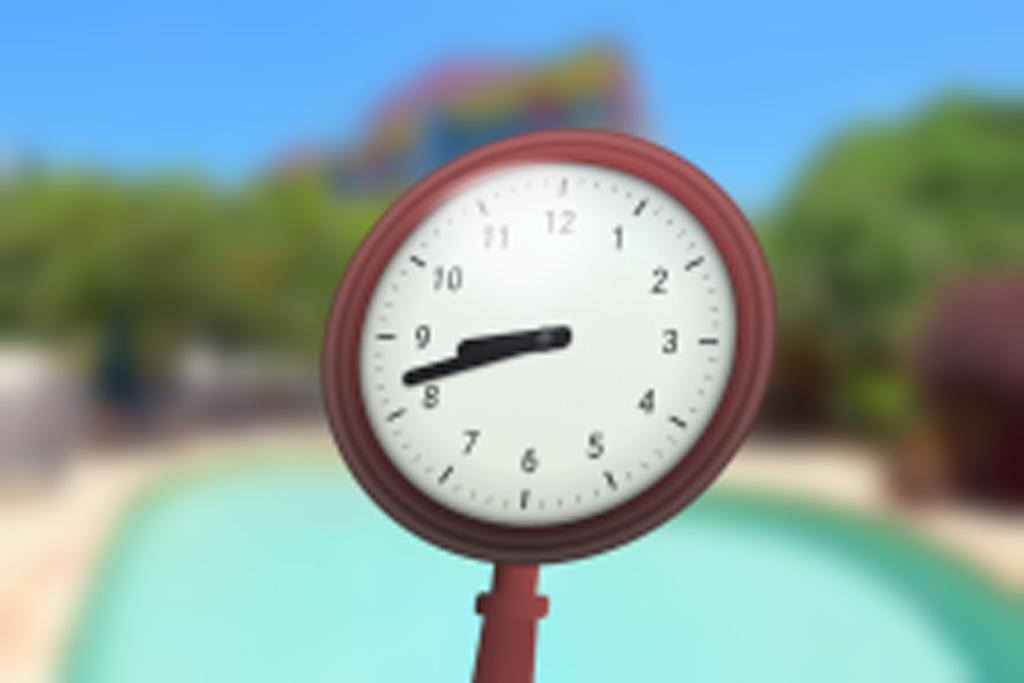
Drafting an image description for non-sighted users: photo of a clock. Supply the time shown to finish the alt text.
8:42
